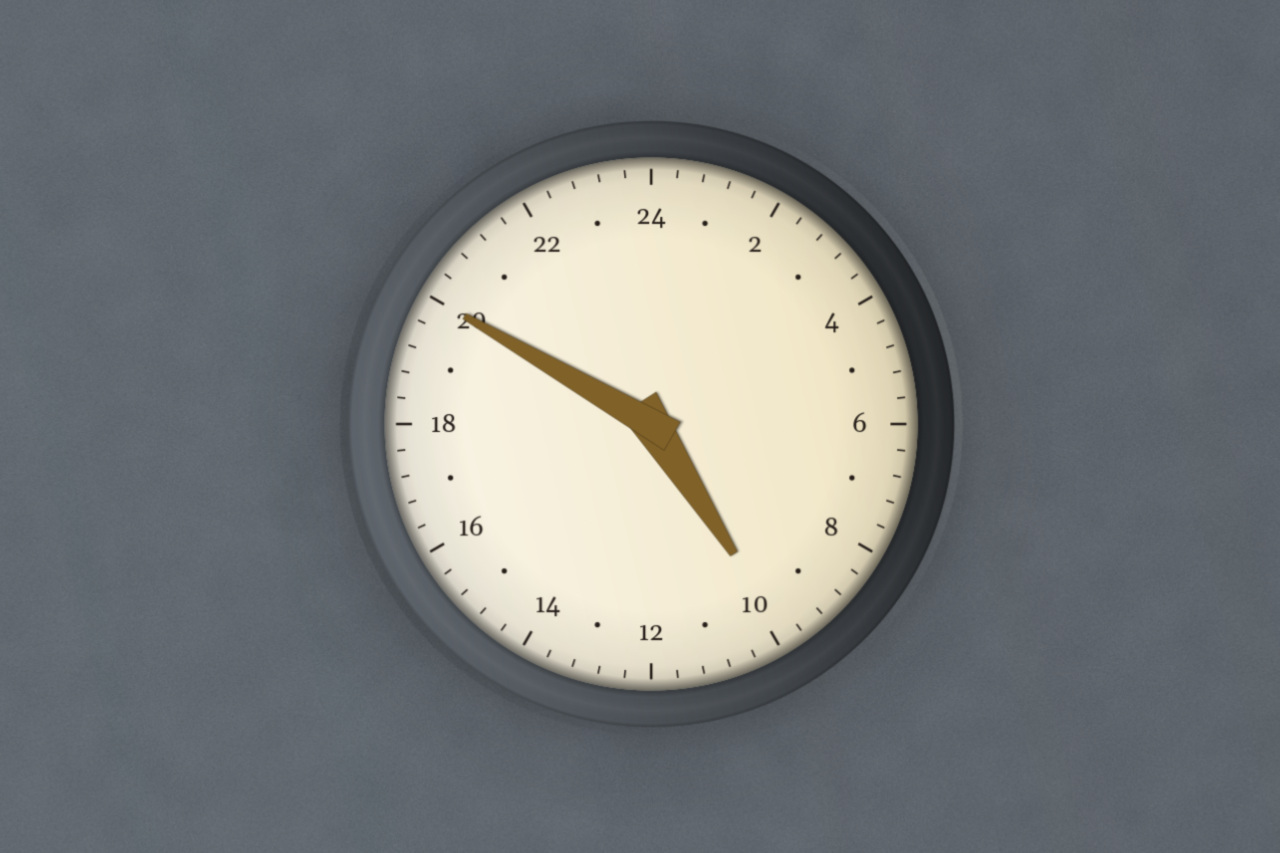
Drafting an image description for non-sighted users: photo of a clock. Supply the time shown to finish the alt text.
9:50
